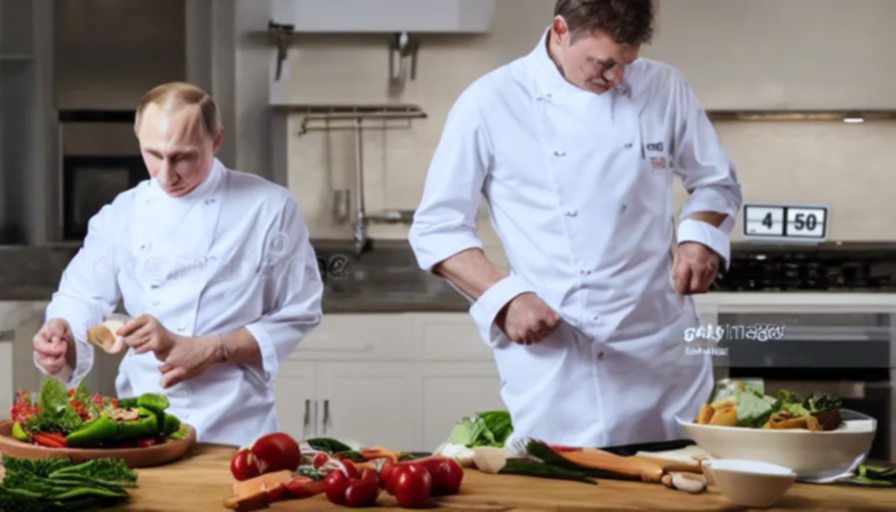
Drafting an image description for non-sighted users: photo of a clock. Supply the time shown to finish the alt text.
4:50
